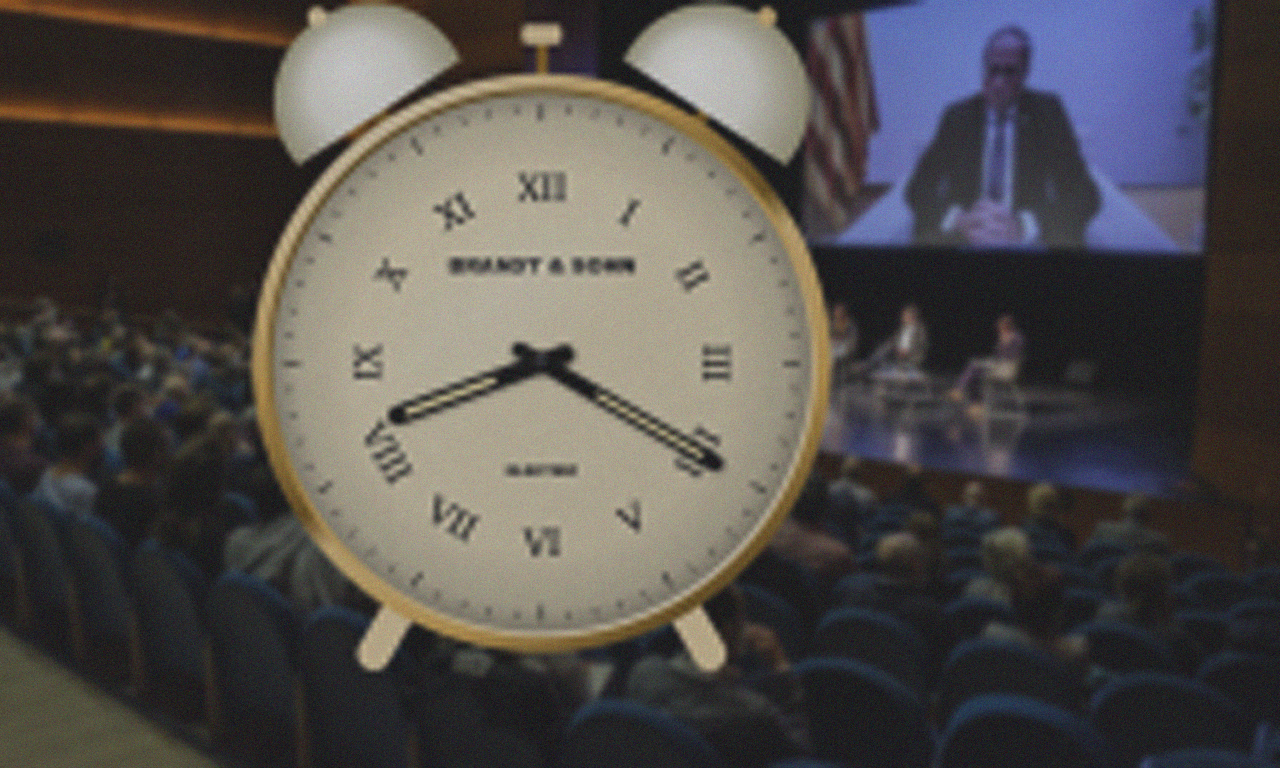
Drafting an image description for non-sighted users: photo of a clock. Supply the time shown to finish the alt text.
8:20
